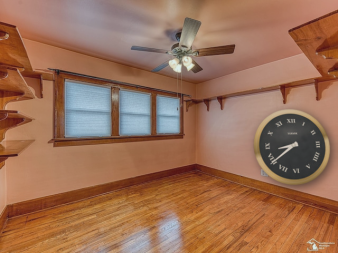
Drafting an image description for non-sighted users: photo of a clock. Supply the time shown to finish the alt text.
8:39
